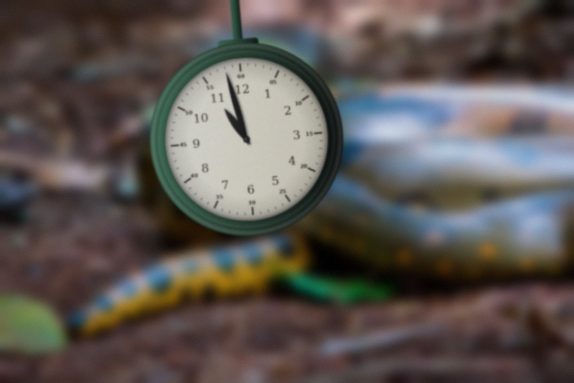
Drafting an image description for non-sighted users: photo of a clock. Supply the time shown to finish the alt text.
10:58
